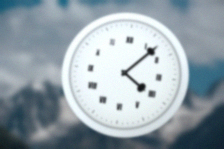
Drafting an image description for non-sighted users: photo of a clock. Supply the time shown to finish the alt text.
4:07
